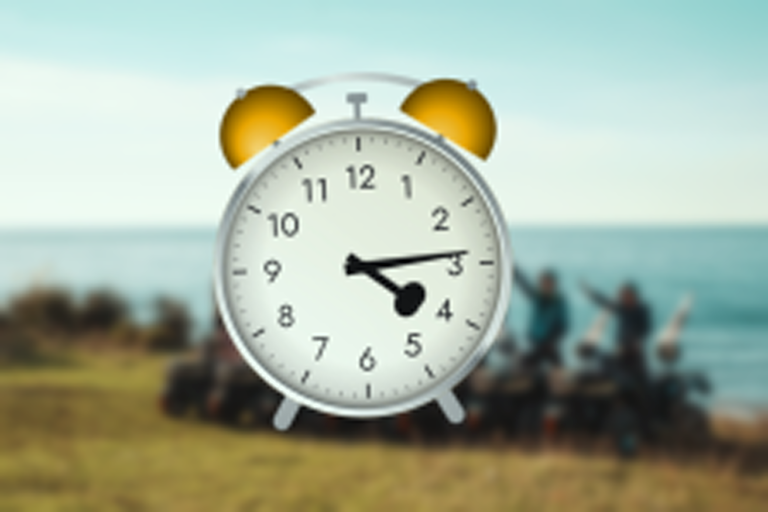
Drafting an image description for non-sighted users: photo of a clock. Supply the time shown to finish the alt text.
4:14
